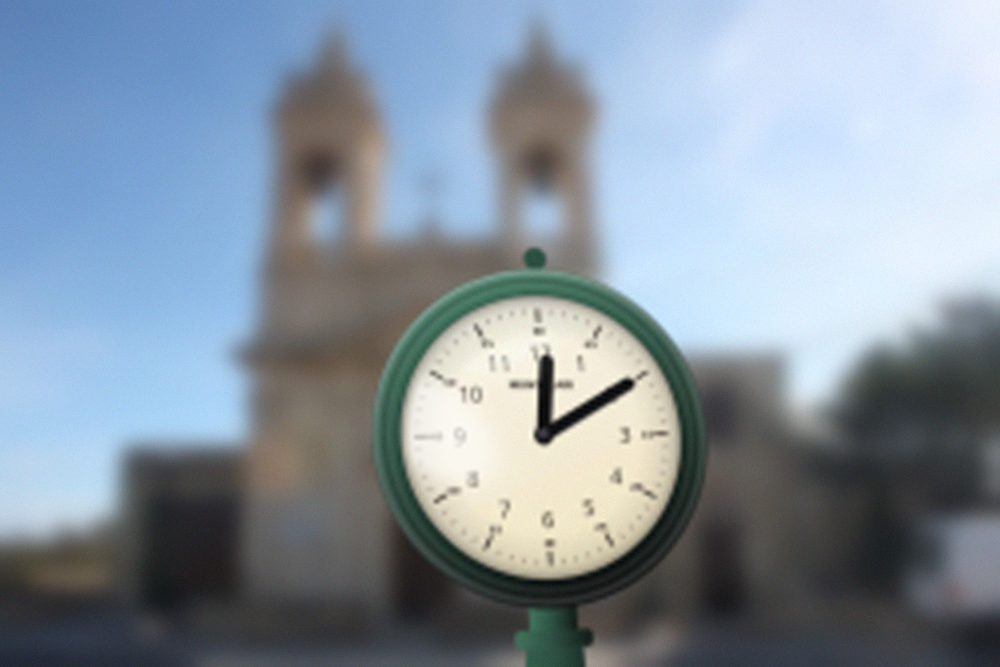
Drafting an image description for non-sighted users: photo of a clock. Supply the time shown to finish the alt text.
12:10
